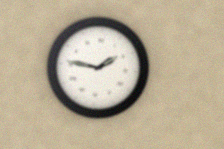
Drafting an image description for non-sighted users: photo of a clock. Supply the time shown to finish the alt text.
1:46
